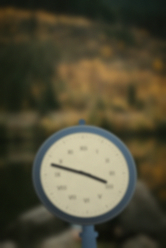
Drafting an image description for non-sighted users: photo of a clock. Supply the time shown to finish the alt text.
3:48
